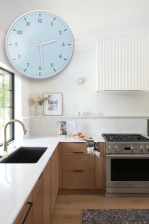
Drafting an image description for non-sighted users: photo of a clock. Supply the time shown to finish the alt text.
2:29
